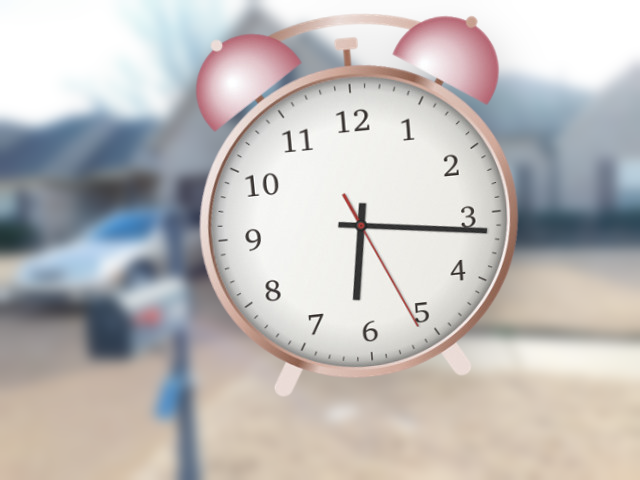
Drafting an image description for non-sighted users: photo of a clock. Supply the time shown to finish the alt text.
6:16:26
